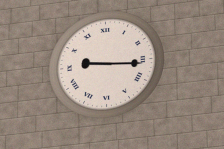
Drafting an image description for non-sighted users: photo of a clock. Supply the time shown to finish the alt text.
9:16
